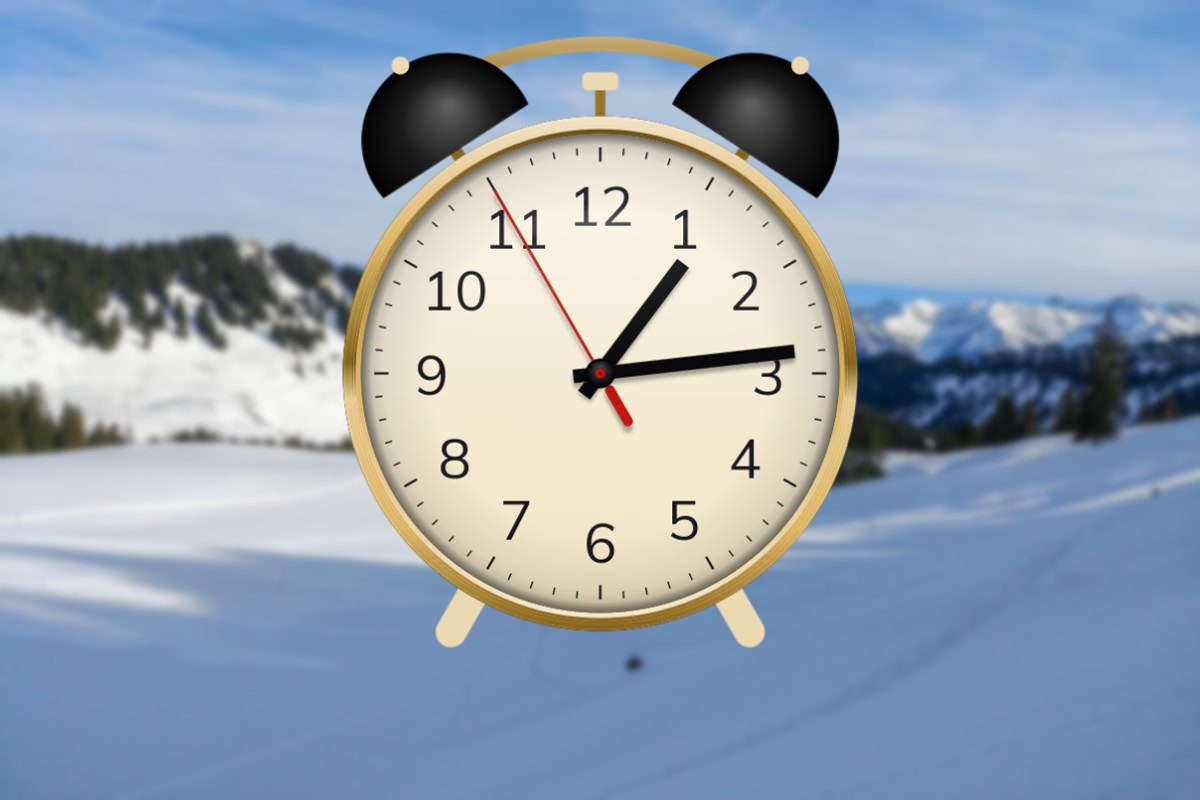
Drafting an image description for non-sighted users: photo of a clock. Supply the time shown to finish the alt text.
1:13:55
